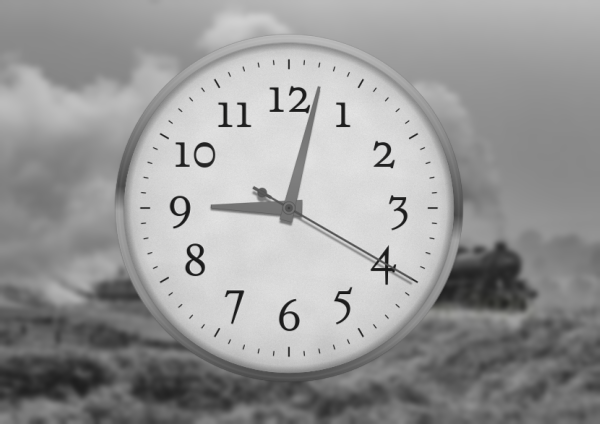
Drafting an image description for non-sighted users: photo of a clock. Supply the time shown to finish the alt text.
9:02:20
